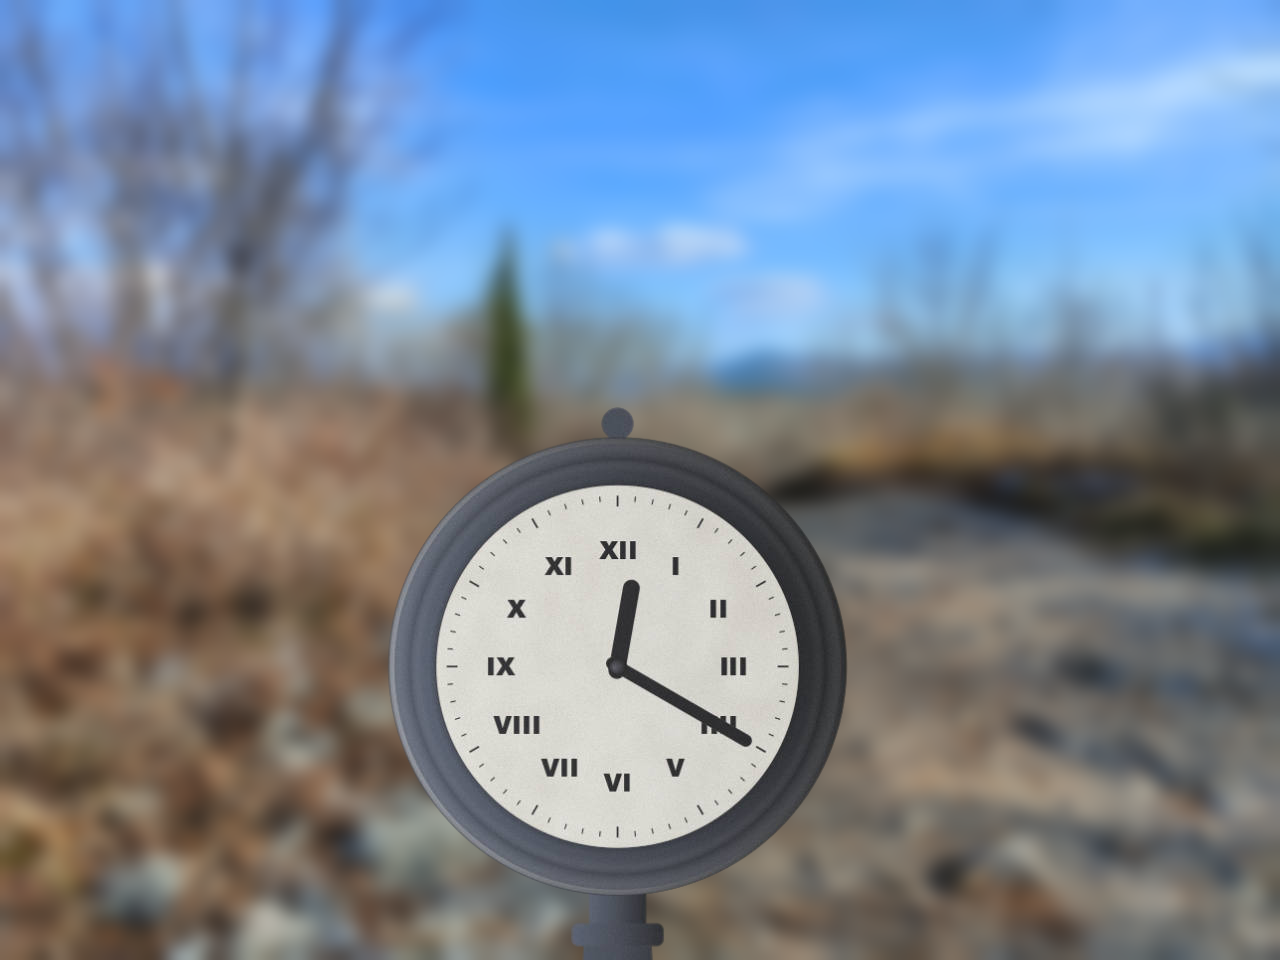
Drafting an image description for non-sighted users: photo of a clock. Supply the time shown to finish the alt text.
12:20
